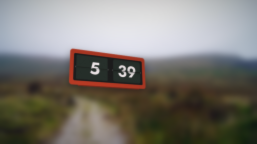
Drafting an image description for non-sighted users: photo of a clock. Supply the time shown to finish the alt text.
5:39
